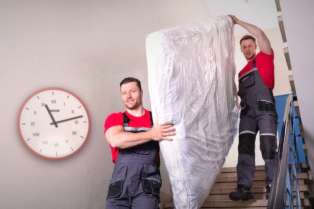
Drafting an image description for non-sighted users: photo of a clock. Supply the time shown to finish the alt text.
11:13
